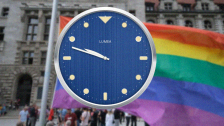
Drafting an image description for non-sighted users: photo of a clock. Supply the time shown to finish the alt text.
9:48
